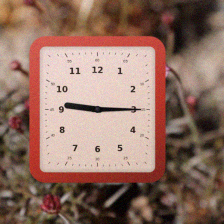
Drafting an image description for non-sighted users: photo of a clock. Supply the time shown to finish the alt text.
9:15
